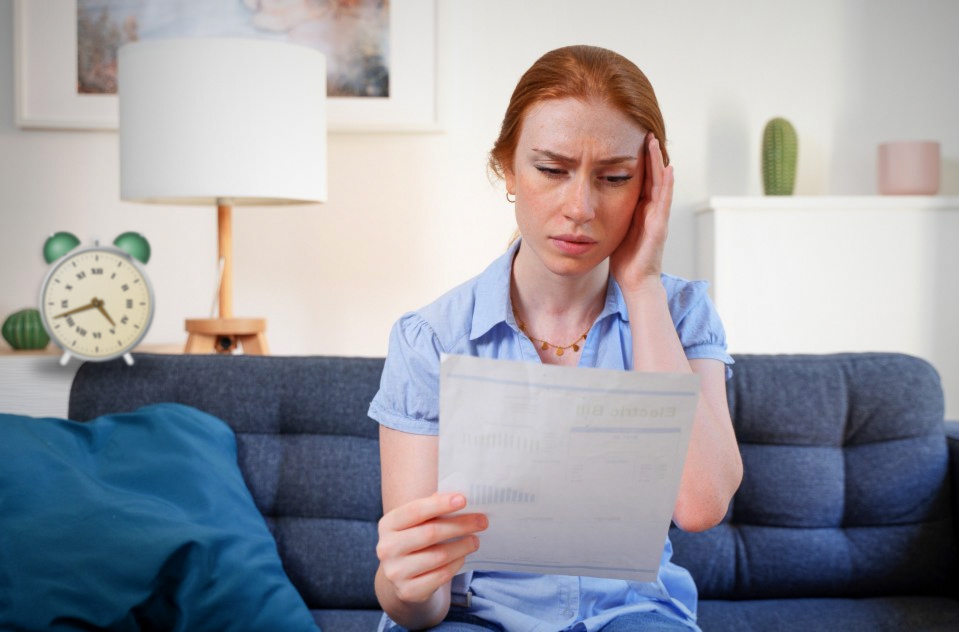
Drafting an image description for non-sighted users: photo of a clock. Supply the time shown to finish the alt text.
4:42
